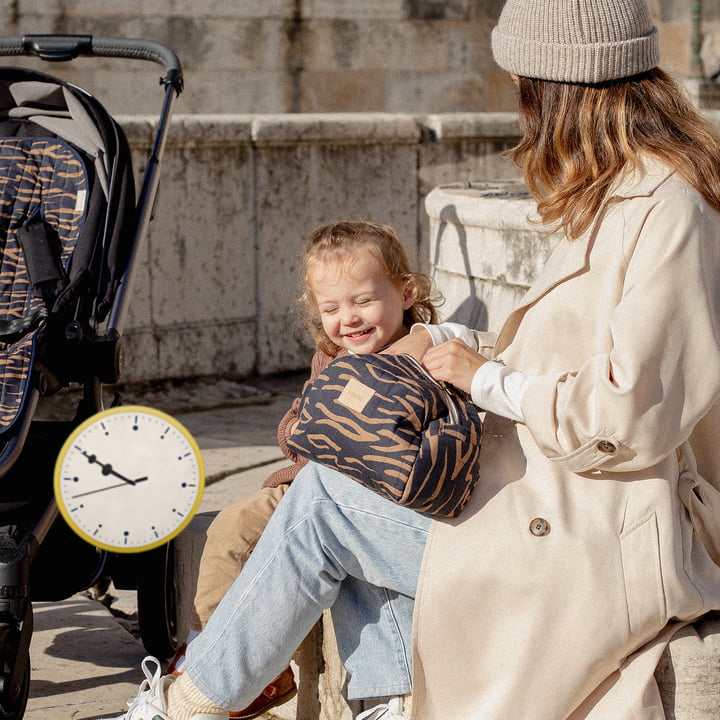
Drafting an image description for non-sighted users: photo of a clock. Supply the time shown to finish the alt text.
9:49:42
